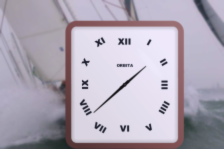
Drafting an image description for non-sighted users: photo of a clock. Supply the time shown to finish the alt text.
1:38
